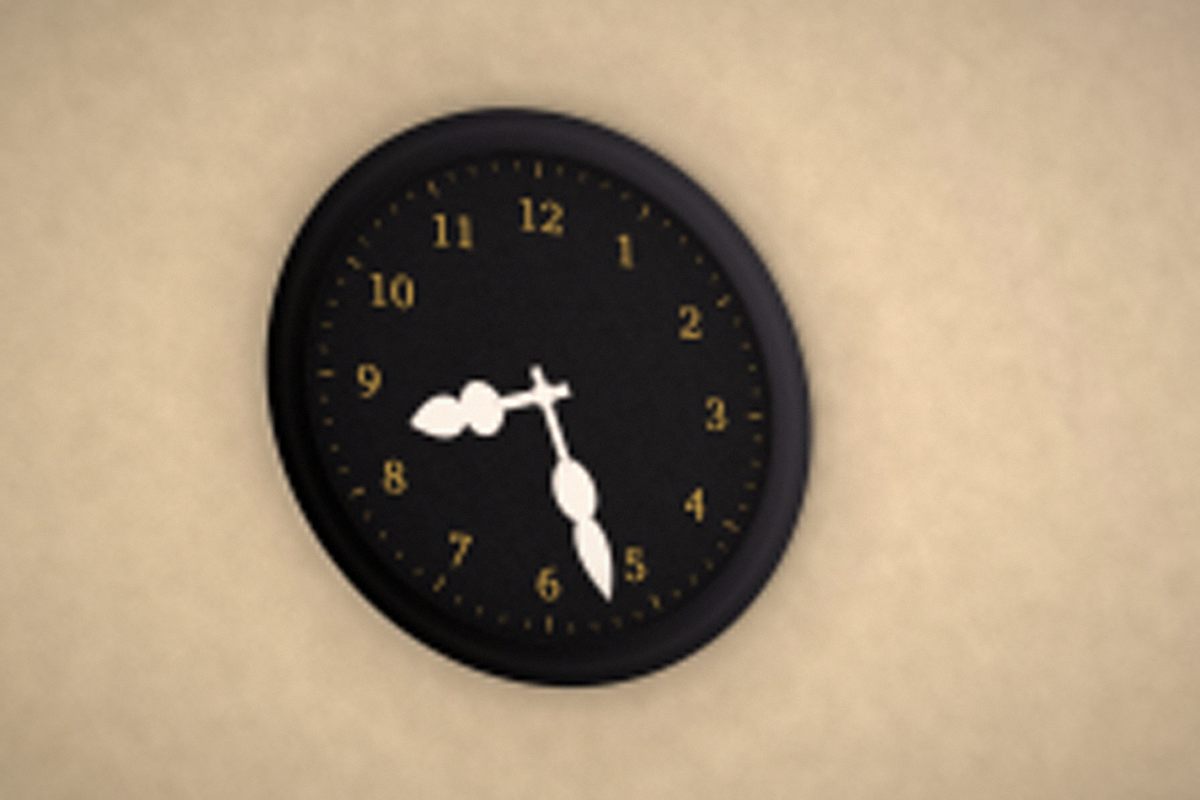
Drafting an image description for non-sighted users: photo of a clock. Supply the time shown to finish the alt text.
8:27
